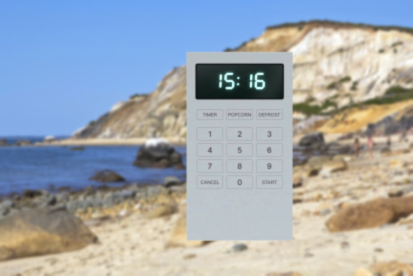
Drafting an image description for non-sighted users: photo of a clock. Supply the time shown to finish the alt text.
15:16
